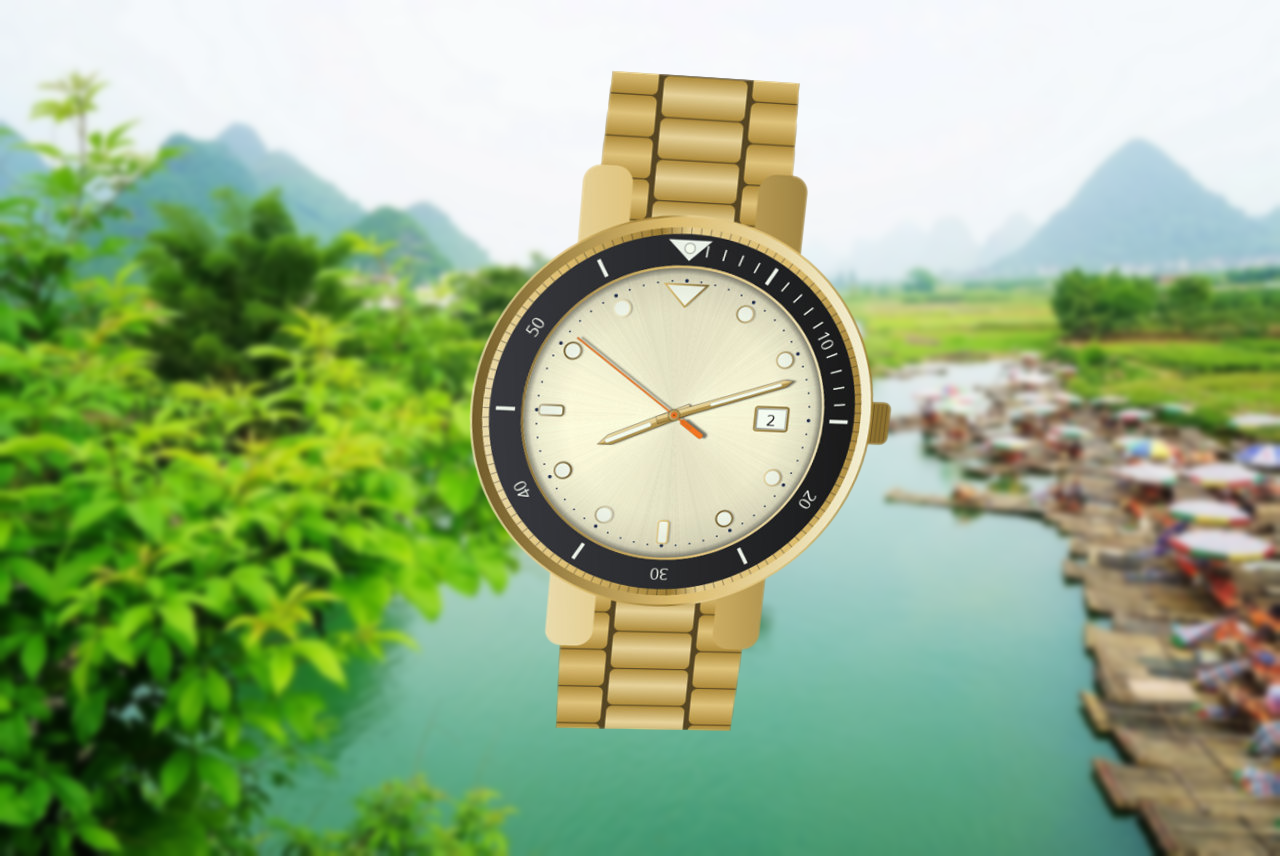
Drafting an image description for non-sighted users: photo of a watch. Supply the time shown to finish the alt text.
8:11:51
